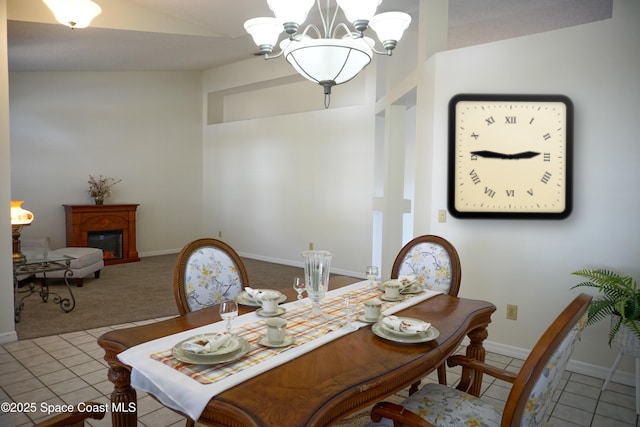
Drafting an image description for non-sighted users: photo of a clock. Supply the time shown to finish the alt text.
2:46
